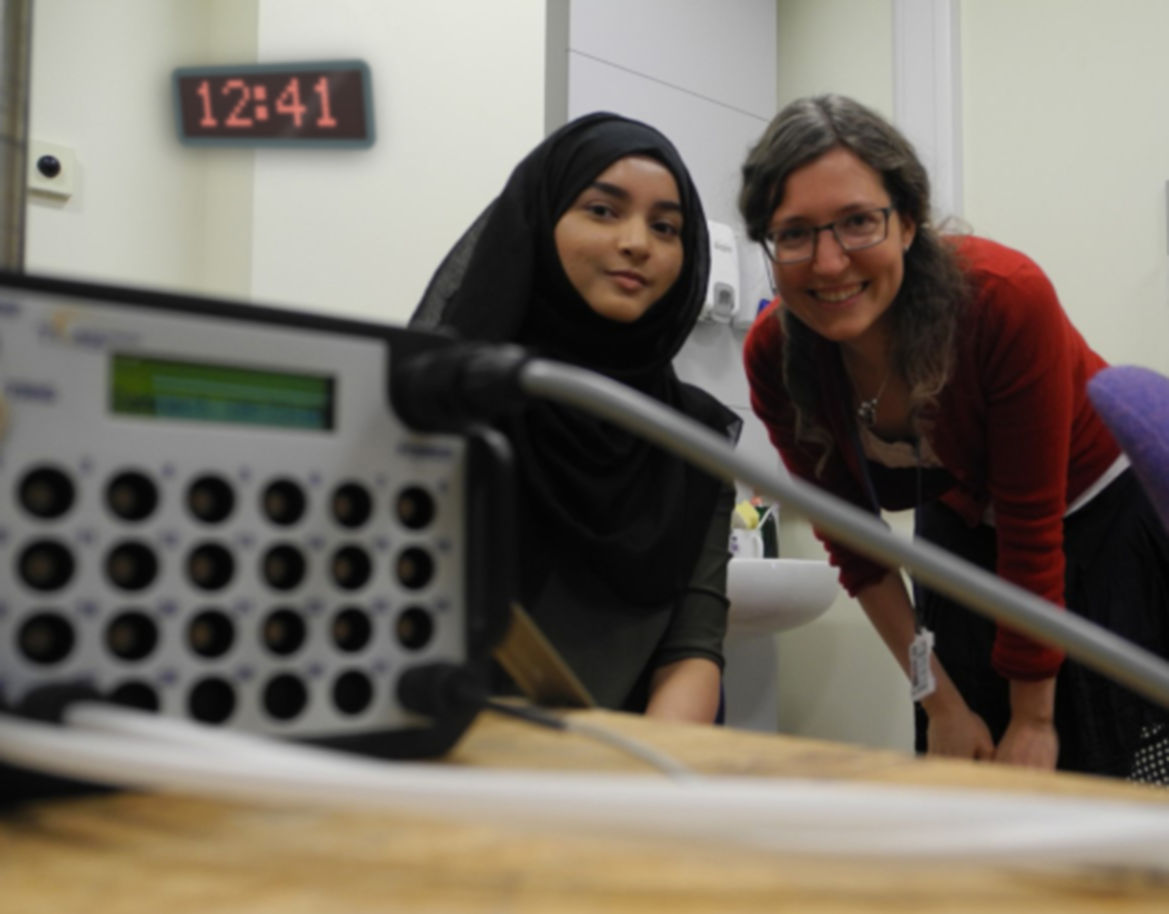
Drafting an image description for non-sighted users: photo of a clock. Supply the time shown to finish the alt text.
12:41
